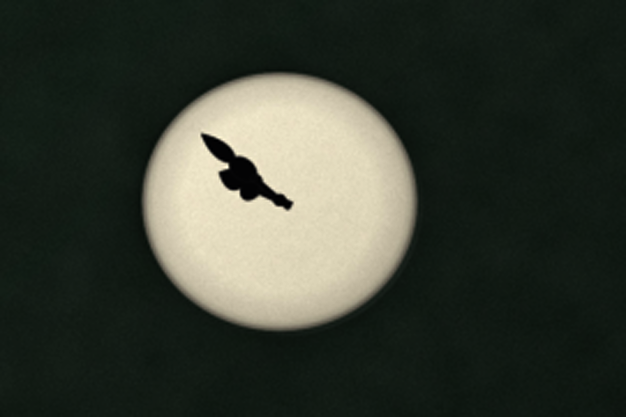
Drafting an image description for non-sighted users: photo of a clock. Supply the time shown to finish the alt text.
9:52
